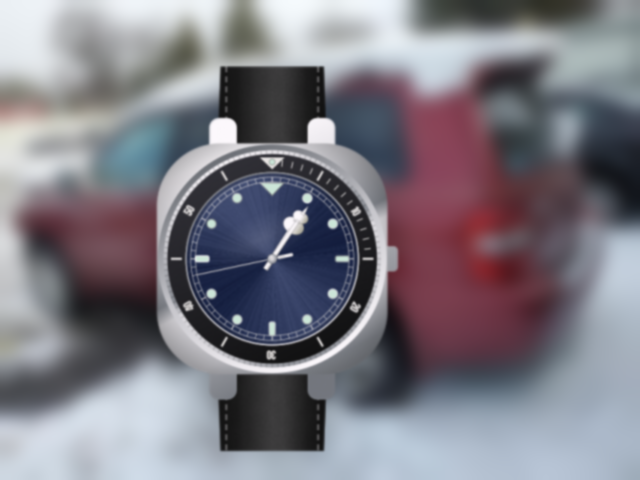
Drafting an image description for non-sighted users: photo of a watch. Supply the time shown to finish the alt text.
1:05:43
